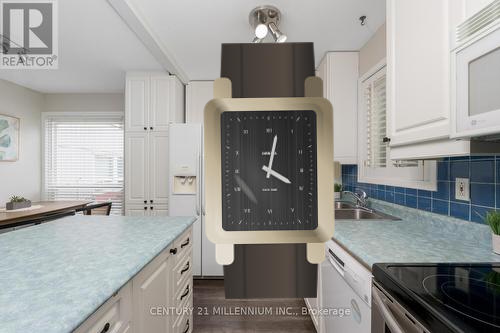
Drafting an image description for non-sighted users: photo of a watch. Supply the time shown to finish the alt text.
4:02
